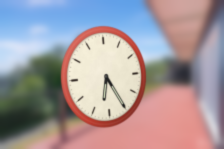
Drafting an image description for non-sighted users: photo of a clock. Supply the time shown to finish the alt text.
6:25
